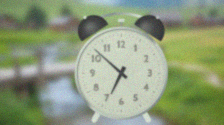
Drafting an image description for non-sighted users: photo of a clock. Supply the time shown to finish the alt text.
6:52
